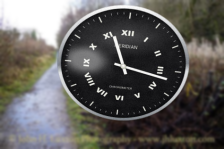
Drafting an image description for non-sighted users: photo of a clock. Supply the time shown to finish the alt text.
11:17
